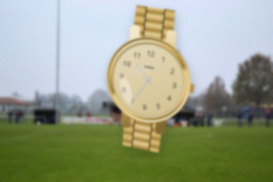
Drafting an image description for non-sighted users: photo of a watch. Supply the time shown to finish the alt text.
10:35
